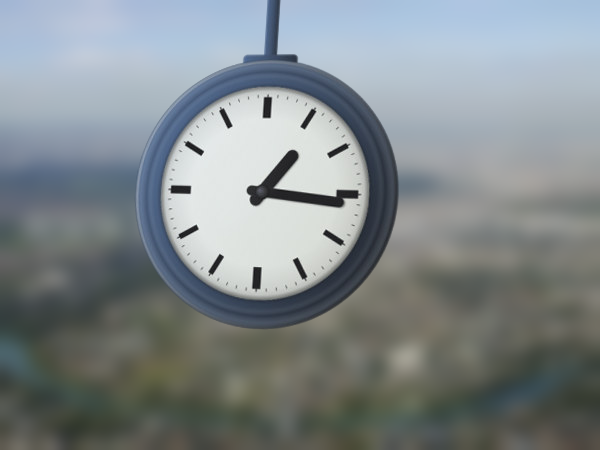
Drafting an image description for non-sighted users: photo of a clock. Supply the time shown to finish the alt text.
1:16
